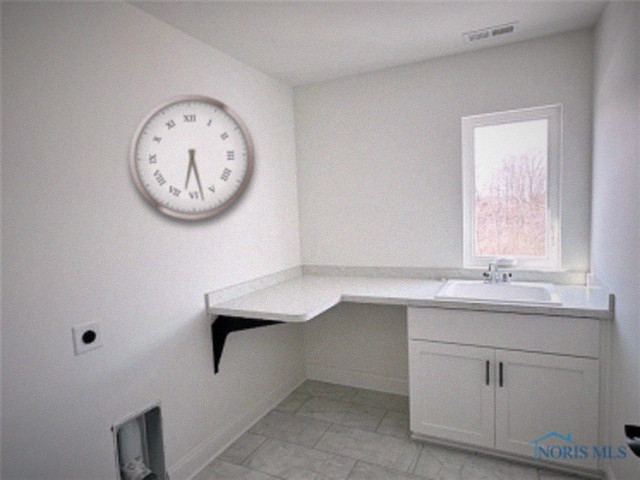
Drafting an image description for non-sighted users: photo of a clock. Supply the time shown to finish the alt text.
6:28
